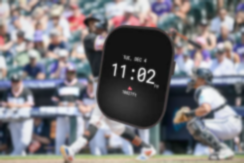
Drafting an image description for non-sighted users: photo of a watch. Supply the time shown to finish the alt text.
11:02
